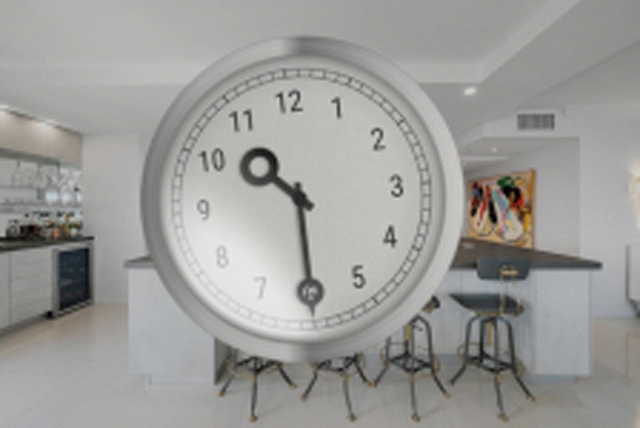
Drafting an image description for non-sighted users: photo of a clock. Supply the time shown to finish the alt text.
10:30
